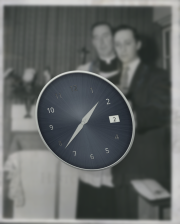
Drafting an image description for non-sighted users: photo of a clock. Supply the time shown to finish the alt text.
1:38
